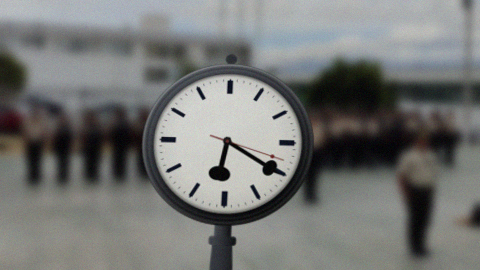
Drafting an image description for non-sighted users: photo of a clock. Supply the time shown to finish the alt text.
6:20:18
